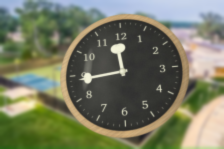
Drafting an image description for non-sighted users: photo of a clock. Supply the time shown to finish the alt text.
11:44
